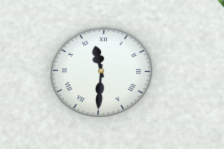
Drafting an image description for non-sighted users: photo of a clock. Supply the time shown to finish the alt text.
11:30
